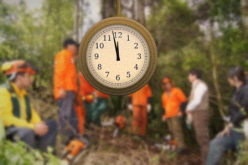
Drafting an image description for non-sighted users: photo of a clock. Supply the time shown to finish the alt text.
11:58
